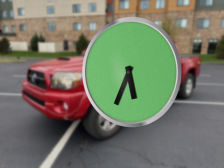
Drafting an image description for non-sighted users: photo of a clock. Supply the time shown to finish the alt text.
5:34
